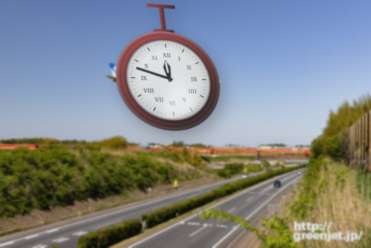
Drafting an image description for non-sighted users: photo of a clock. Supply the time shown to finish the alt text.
11:48
